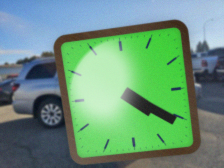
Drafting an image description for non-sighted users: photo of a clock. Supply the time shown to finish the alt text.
4:21
